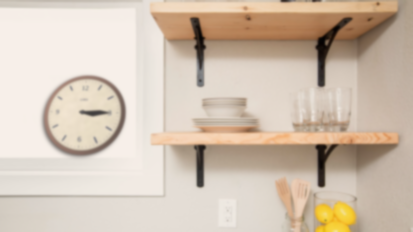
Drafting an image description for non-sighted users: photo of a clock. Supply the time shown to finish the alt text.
3:15
